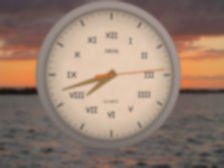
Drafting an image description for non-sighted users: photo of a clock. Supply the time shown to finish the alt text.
7:42:14
